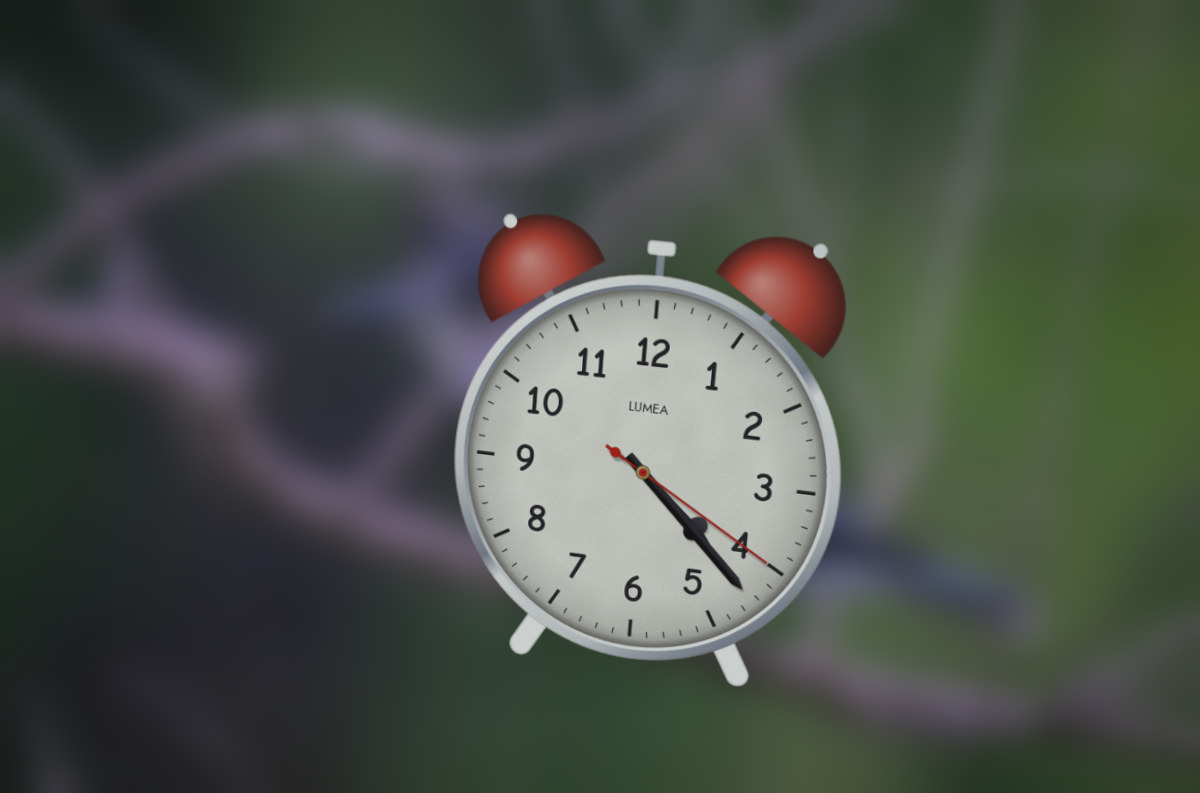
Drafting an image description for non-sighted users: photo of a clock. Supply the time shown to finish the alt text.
4:22:20
